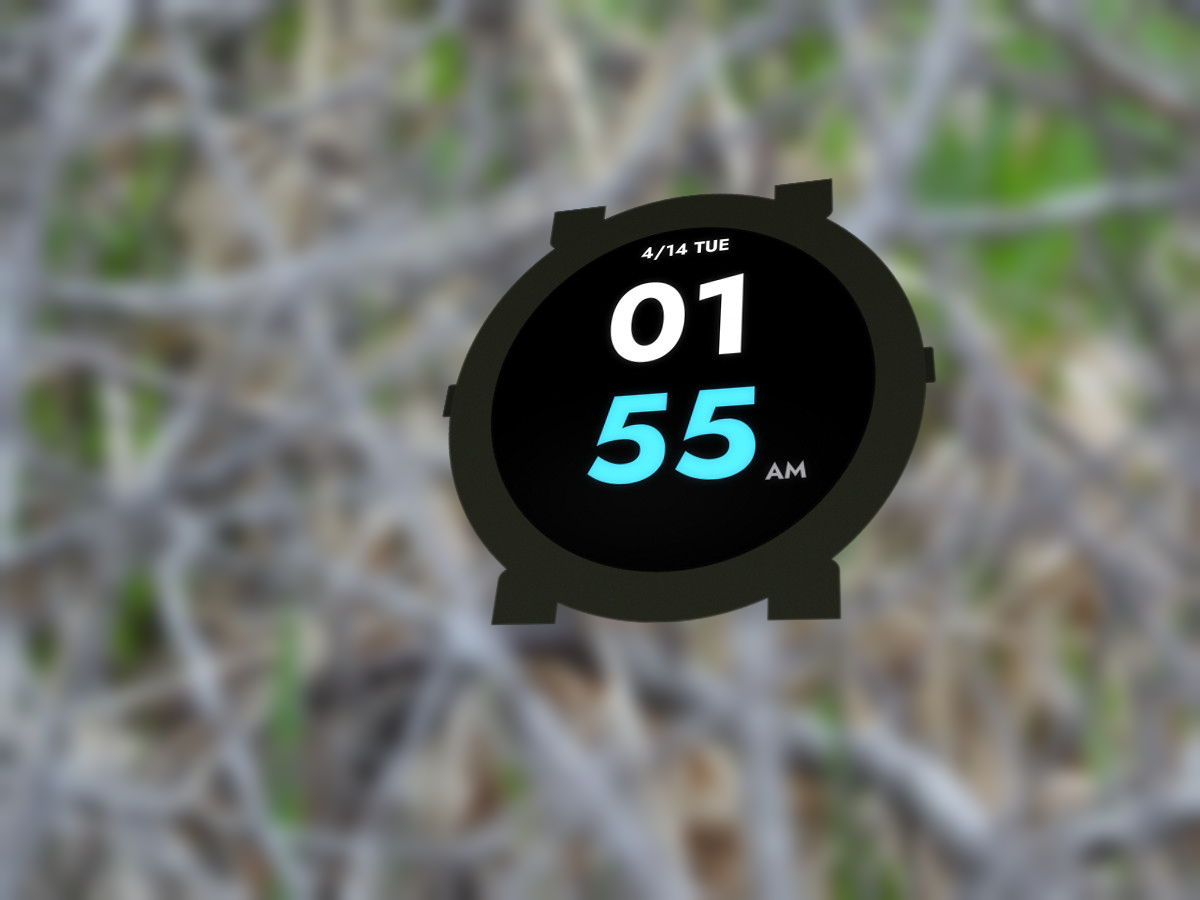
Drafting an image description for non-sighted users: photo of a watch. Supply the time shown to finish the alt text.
1:55
